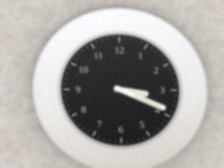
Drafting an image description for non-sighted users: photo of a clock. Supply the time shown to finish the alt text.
3:19
